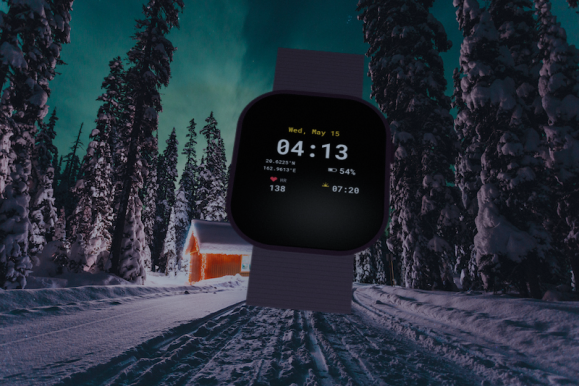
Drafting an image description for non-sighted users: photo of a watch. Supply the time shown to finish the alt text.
4:13
